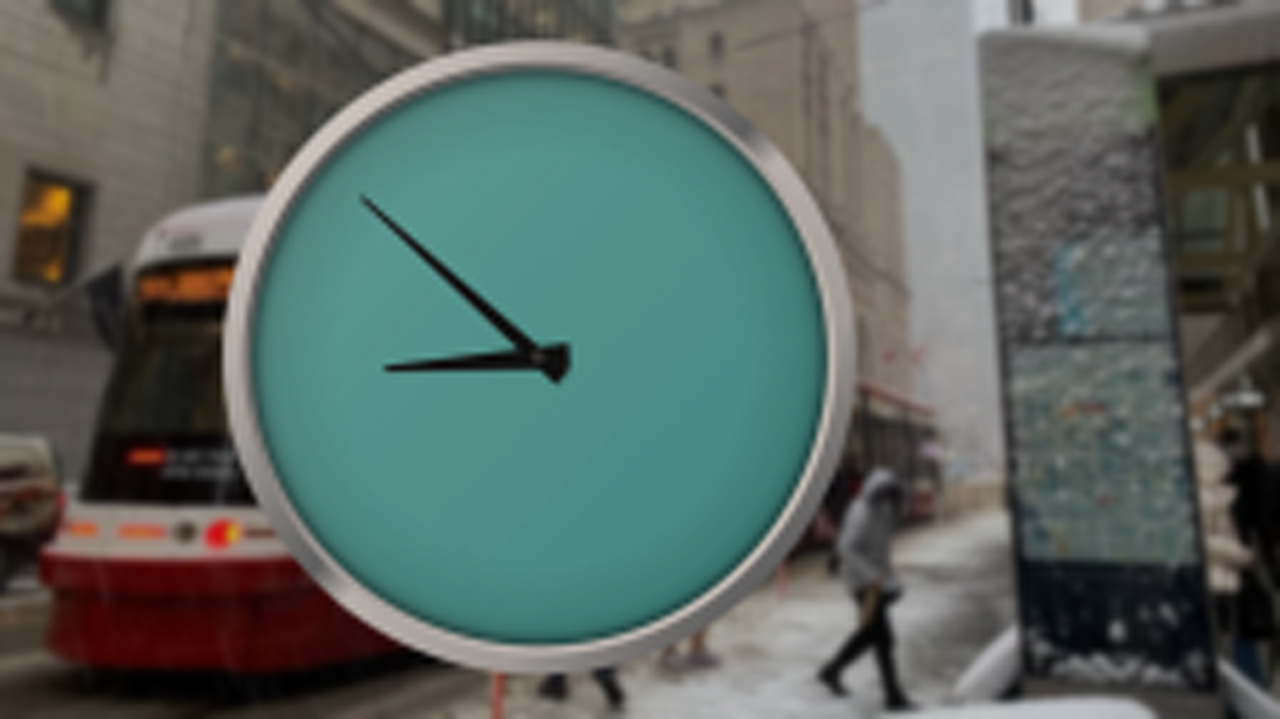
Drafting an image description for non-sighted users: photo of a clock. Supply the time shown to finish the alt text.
8:52
